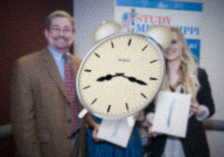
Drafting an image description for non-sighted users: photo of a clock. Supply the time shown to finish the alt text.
8:17
